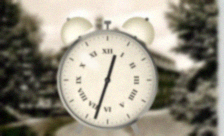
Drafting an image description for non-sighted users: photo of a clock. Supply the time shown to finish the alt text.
12:33
